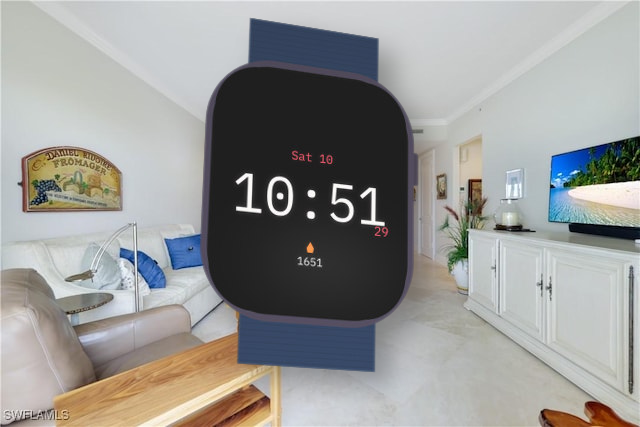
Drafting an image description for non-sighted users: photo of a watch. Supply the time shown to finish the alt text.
10:51:29
